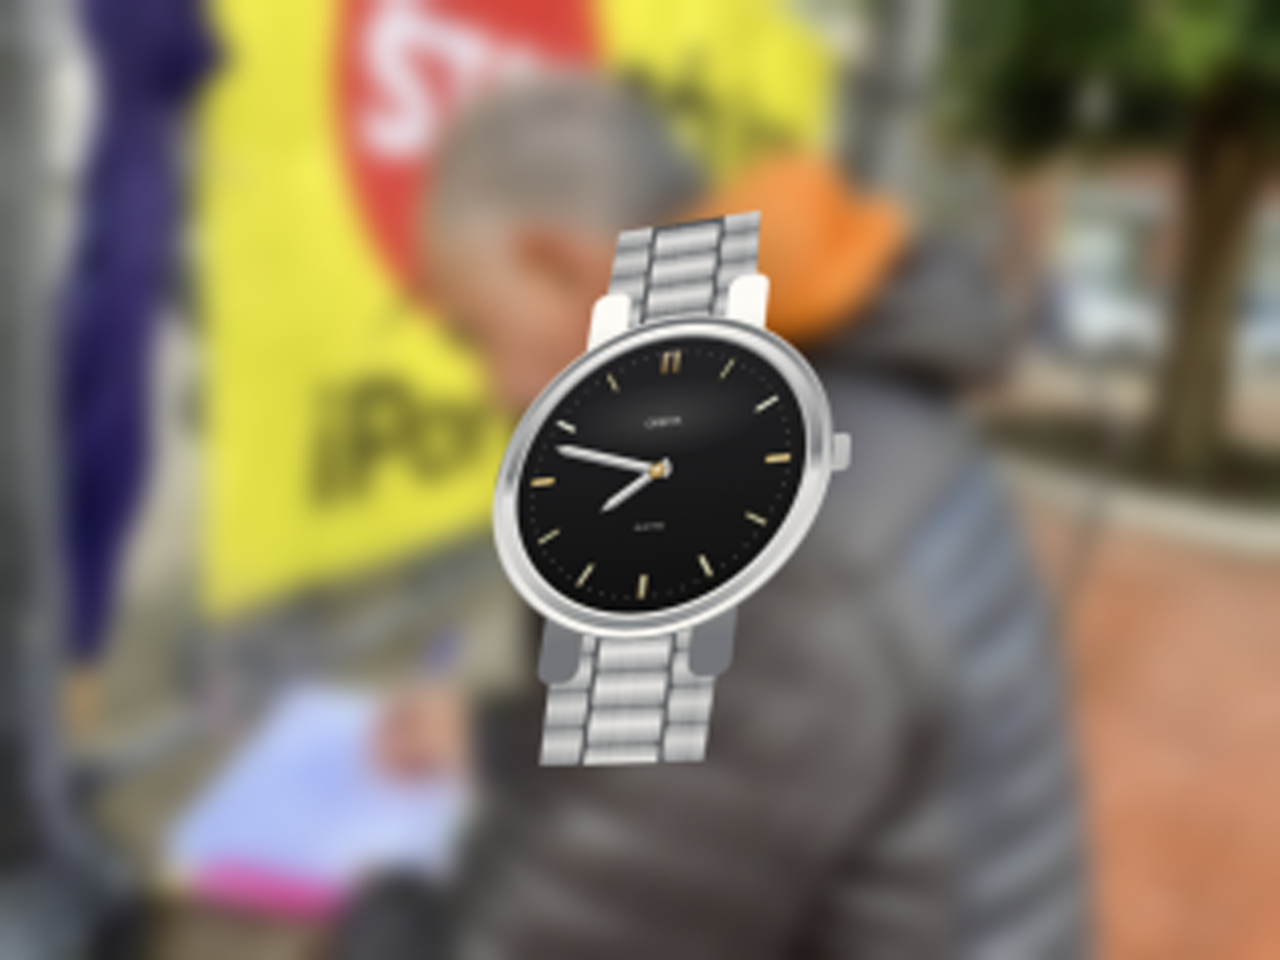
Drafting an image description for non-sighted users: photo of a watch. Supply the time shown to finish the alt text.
7:48
